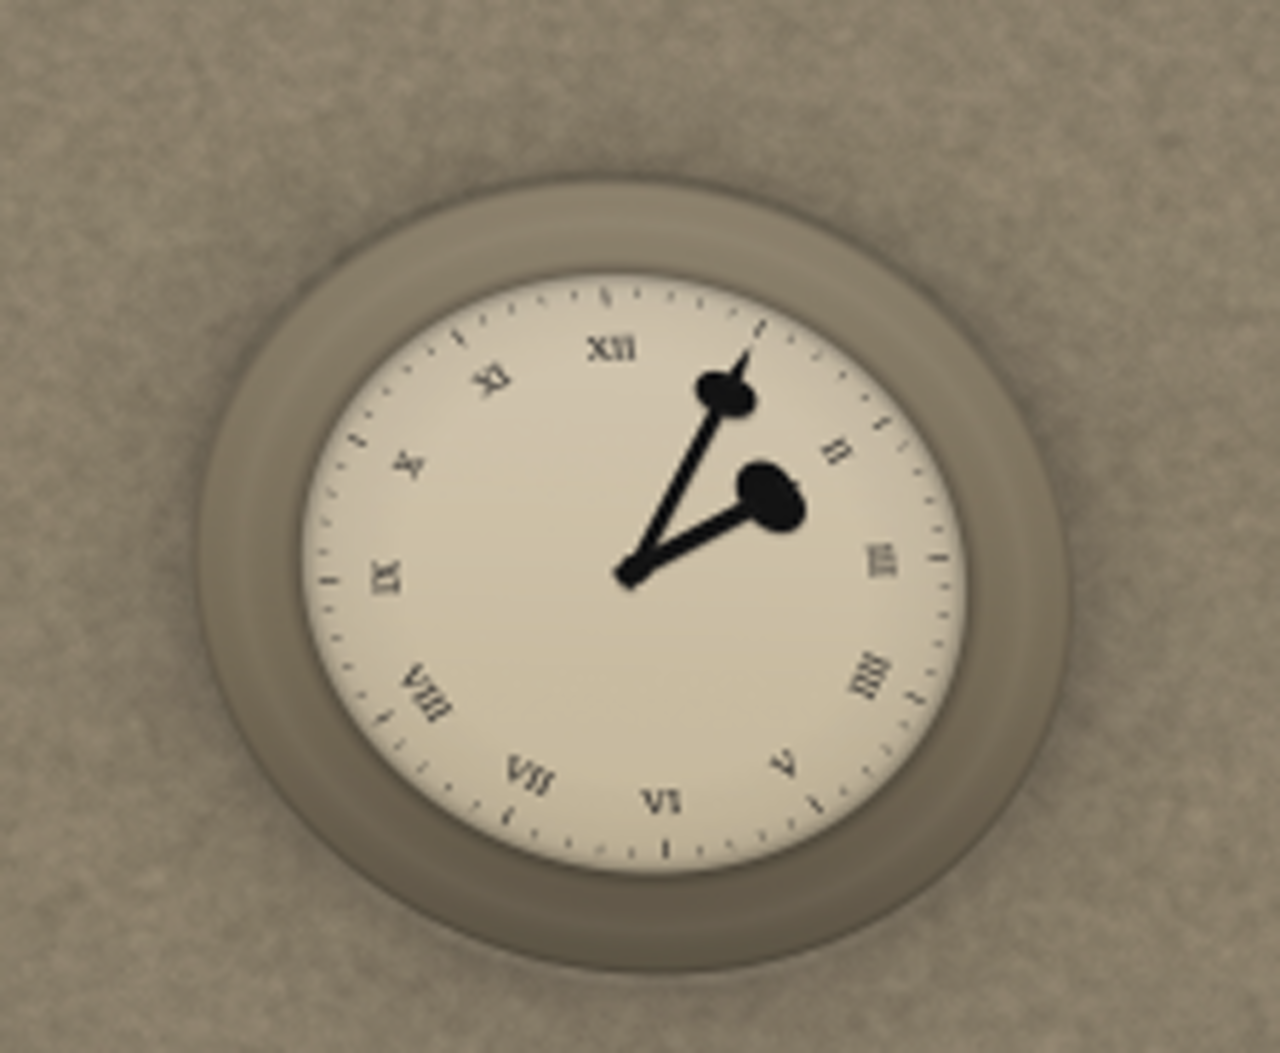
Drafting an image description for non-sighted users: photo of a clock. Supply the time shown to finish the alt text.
2:05
